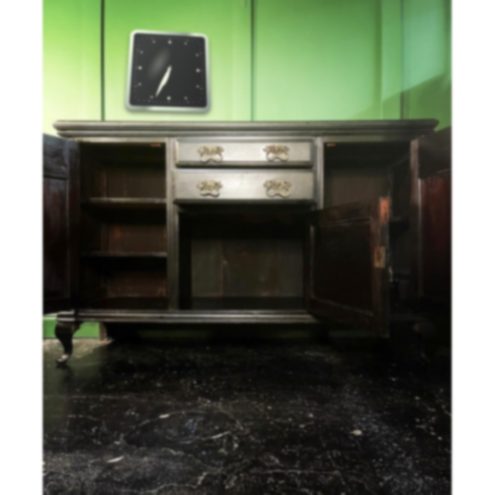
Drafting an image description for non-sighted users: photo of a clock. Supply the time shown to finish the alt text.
6:34
